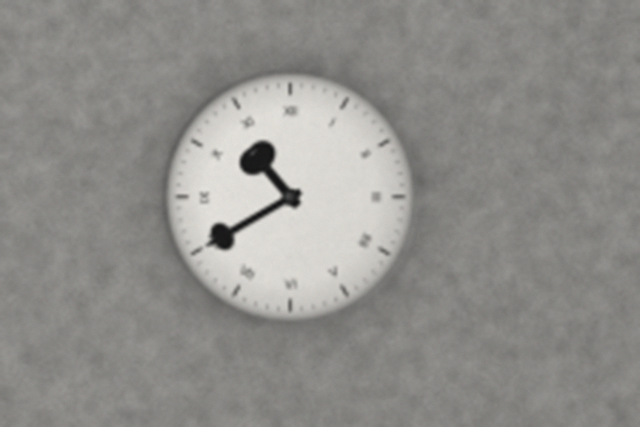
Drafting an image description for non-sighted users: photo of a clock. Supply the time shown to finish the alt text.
10:40
